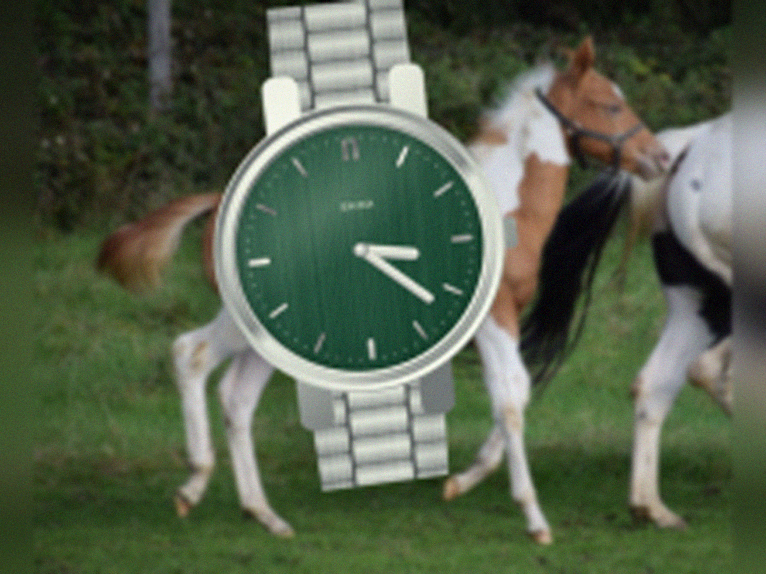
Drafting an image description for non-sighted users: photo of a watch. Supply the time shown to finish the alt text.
3:22
